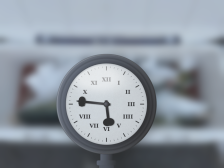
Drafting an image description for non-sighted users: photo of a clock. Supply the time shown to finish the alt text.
5:46
